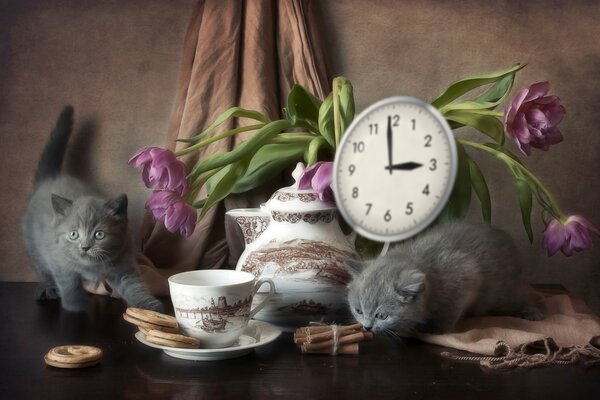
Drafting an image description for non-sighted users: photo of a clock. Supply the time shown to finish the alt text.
2:59
